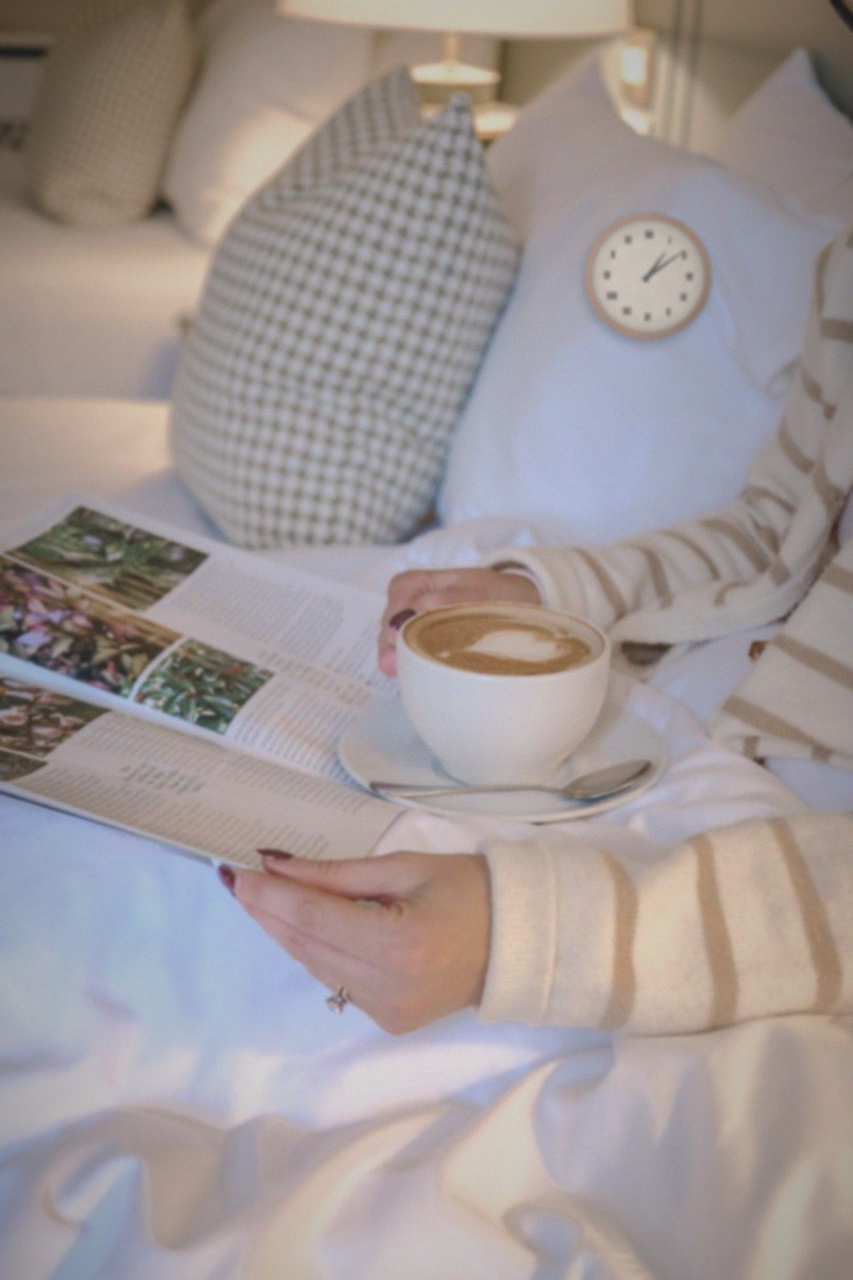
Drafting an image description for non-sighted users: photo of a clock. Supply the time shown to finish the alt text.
1:09
